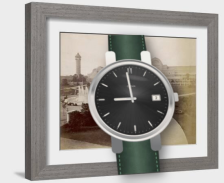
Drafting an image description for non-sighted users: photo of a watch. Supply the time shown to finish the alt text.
8:59
